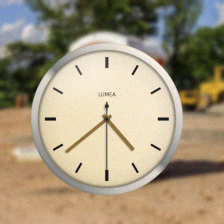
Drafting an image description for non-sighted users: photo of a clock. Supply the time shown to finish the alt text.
4:38:30
